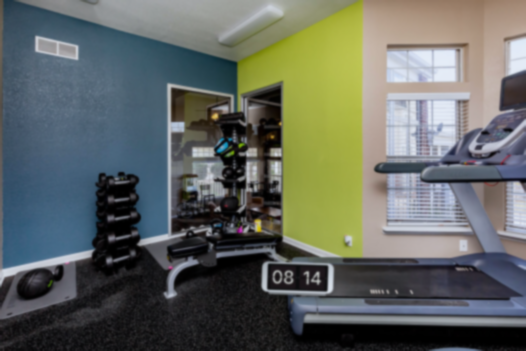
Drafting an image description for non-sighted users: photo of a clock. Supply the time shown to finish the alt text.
8:14
